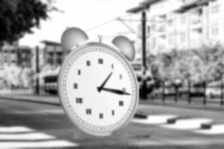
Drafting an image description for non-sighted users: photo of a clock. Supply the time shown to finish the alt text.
1:16
